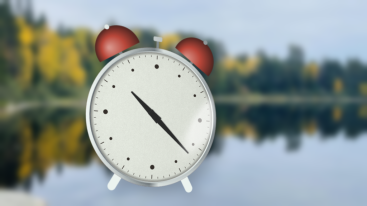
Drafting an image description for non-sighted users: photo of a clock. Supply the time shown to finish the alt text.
10:22
